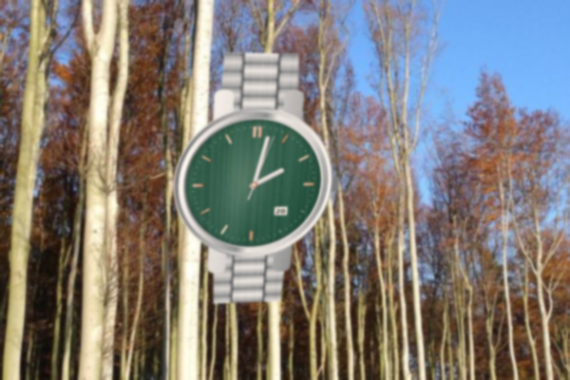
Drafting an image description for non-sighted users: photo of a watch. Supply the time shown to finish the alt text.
2:02:03
